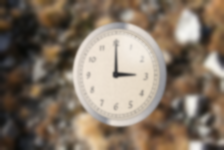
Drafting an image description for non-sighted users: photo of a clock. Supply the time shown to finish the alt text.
3:00
